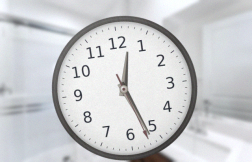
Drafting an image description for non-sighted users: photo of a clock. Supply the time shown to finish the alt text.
12:26:27
